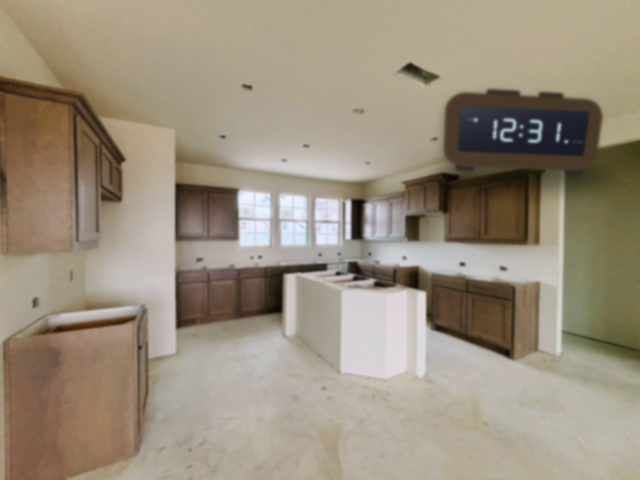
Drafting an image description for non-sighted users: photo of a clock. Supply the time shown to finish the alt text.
12:31
